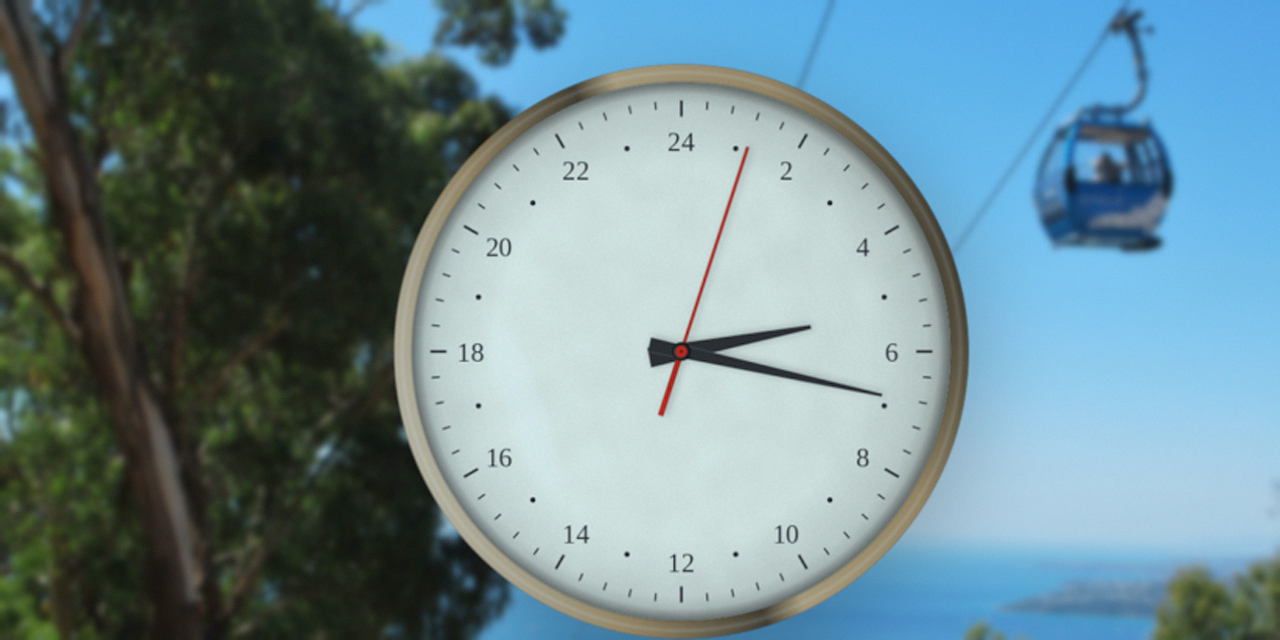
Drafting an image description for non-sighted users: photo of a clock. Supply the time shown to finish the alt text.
5:17:03
